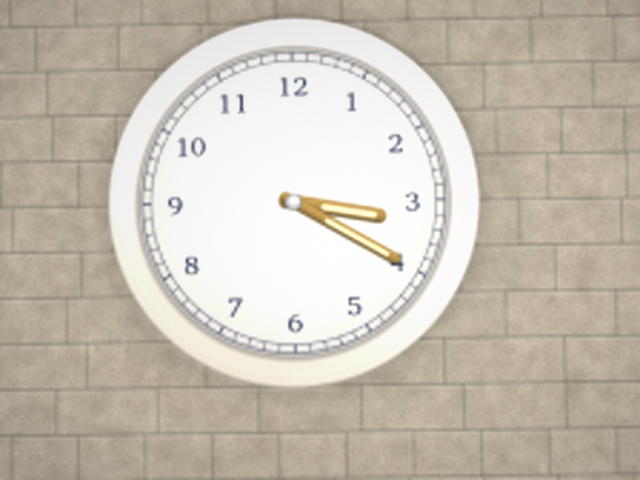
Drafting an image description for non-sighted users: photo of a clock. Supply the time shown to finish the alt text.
3:20
